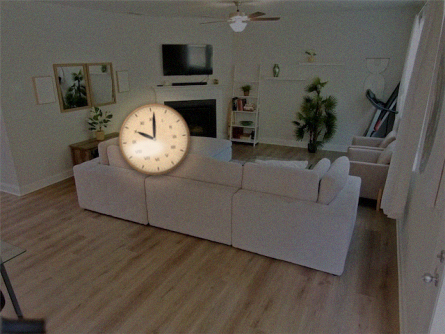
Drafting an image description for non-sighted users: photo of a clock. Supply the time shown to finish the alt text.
10:01
